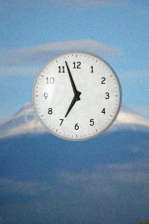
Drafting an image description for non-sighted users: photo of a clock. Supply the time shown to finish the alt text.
6:57
